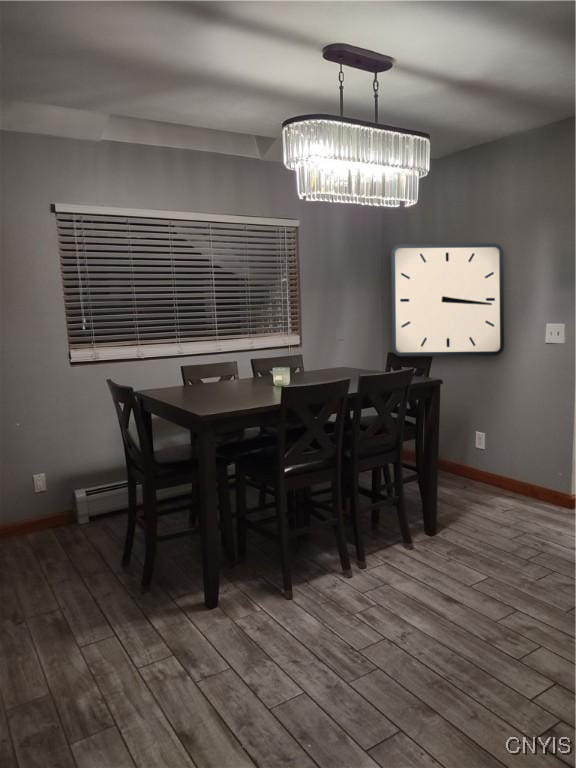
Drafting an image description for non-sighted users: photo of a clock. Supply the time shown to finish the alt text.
3:16
